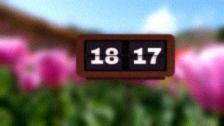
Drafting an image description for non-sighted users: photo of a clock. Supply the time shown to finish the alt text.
18:17
